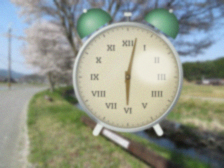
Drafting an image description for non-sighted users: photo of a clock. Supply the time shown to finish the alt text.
6:02
